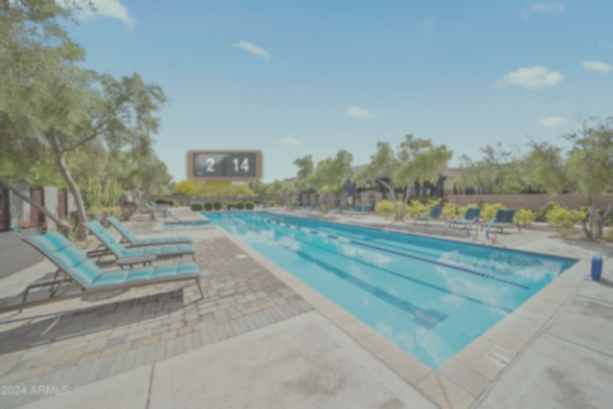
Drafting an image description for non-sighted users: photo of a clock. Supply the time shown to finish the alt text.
2:14
